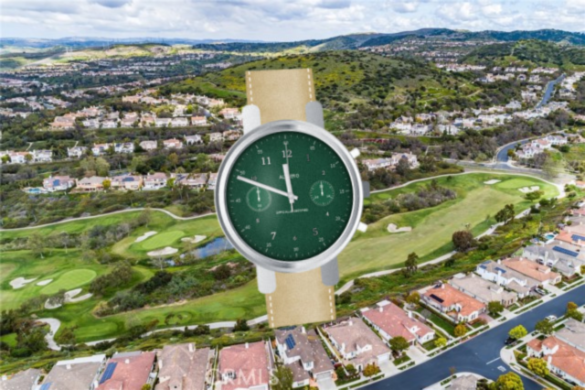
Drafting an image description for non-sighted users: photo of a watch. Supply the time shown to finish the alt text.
11:49
